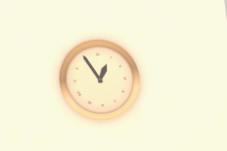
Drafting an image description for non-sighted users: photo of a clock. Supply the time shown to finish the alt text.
12:55
